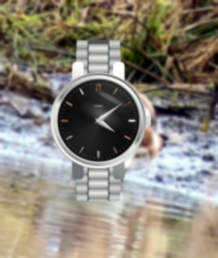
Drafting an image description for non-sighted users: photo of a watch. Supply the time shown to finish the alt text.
4:09
